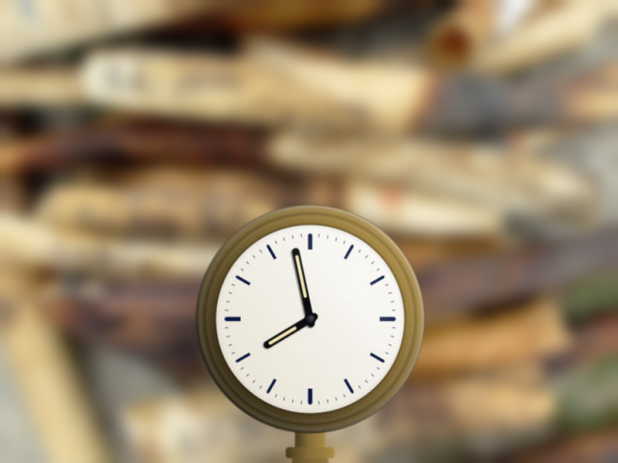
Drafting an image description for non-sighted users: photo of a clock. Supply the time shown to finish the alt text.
7:58
